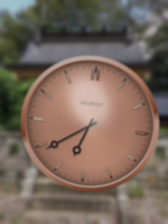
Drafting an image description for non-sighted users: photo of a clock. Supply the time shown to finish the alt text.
6:39
